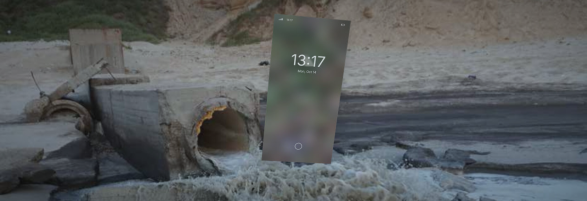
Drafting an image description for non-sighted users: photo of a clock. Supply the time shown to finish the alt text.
13:17
